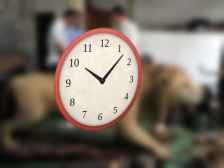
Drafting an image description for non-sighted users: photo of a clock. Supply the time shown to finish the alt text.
10:07
